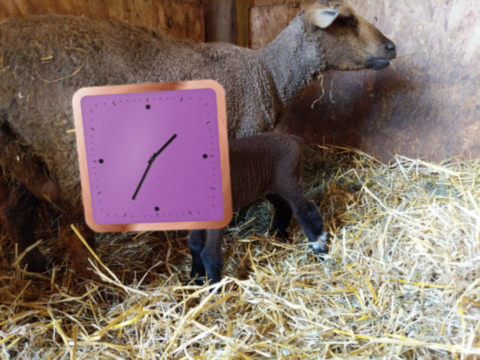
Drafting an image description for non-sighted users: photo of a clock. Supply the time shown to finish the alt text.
1:35
